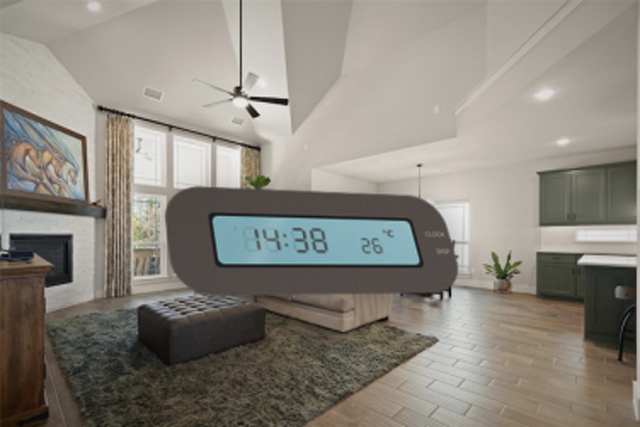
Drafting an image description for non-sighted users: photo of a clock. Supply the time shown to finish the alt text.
14:38
